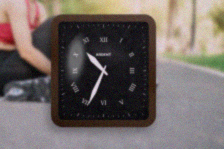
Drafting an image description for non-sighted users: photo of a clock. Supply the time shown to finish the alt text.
10:34
